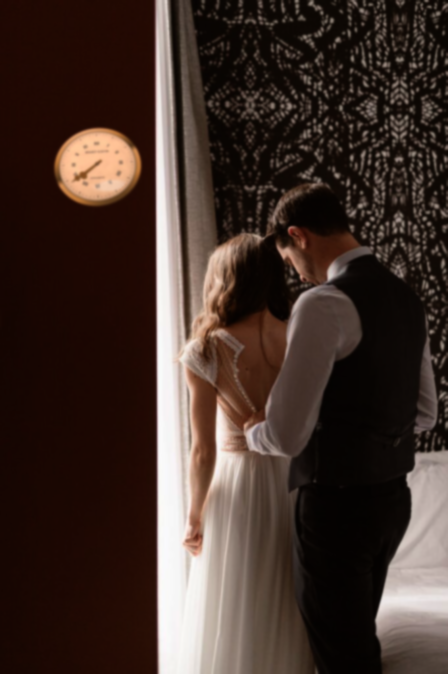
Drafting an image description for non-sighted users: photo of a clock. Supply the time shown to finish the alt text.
7:39
